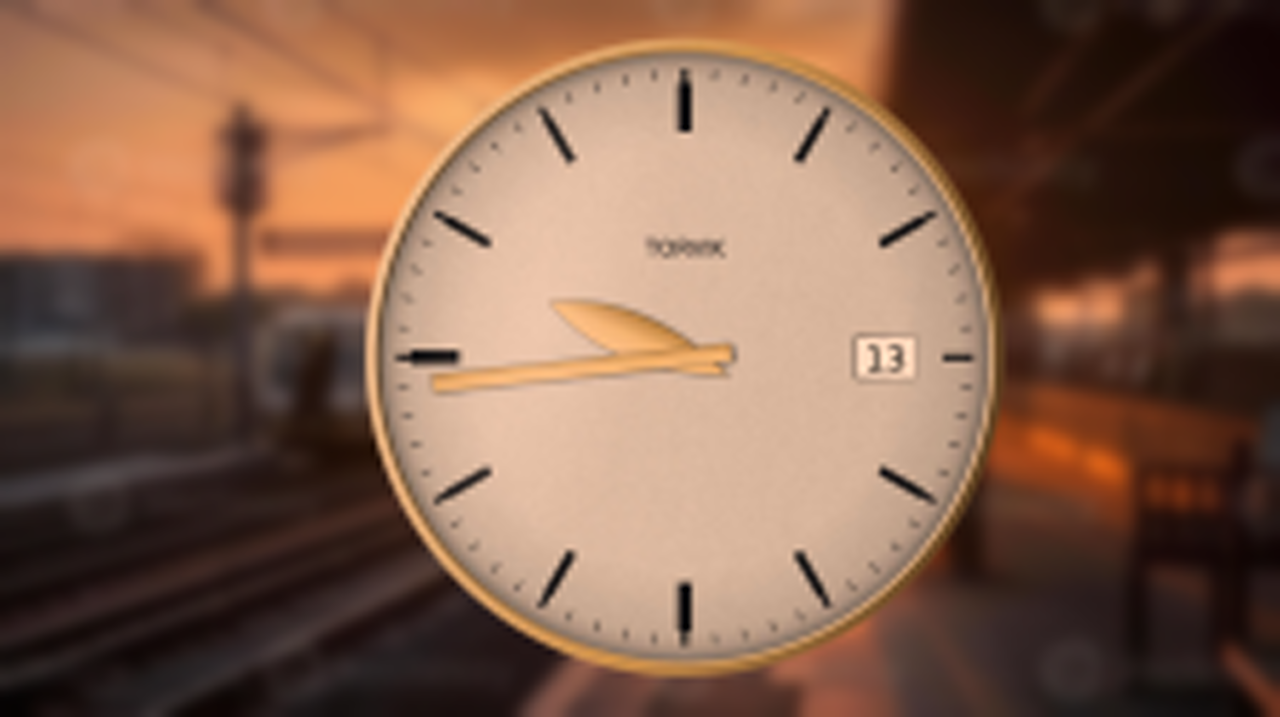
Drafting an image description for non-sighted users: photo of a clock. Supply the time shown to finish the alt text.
9:44
